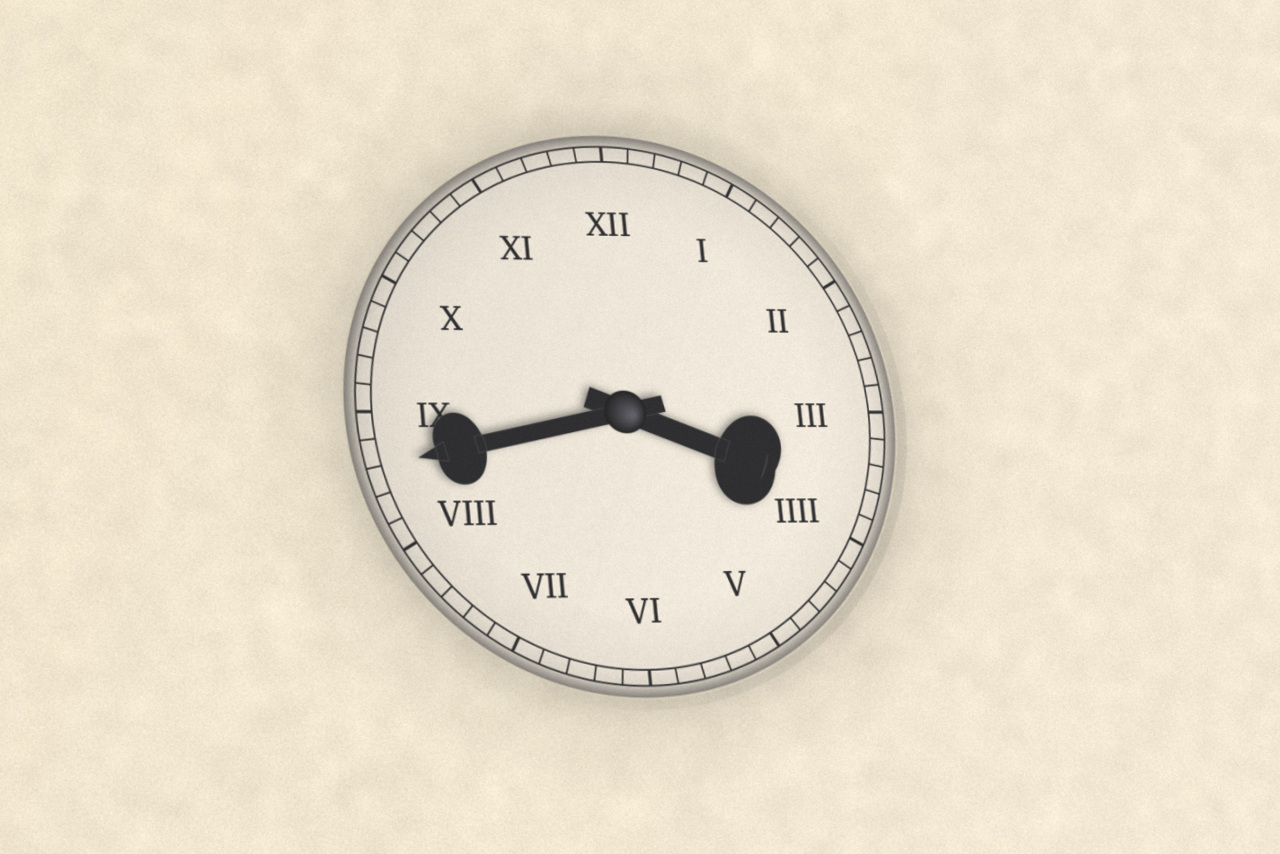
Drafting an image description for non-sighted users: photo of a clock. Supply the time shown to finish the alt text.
3:43
